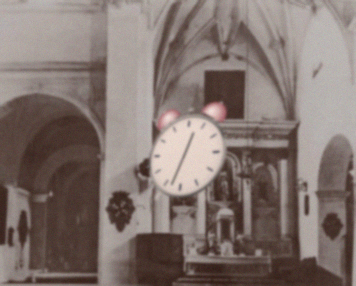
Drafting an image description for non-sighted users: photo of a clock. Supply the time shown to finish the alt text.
12:33
